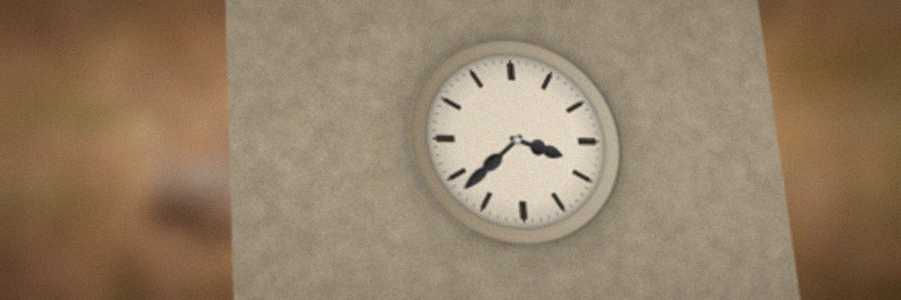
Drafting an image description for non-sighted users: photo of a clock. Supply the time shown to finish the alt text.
3:38
